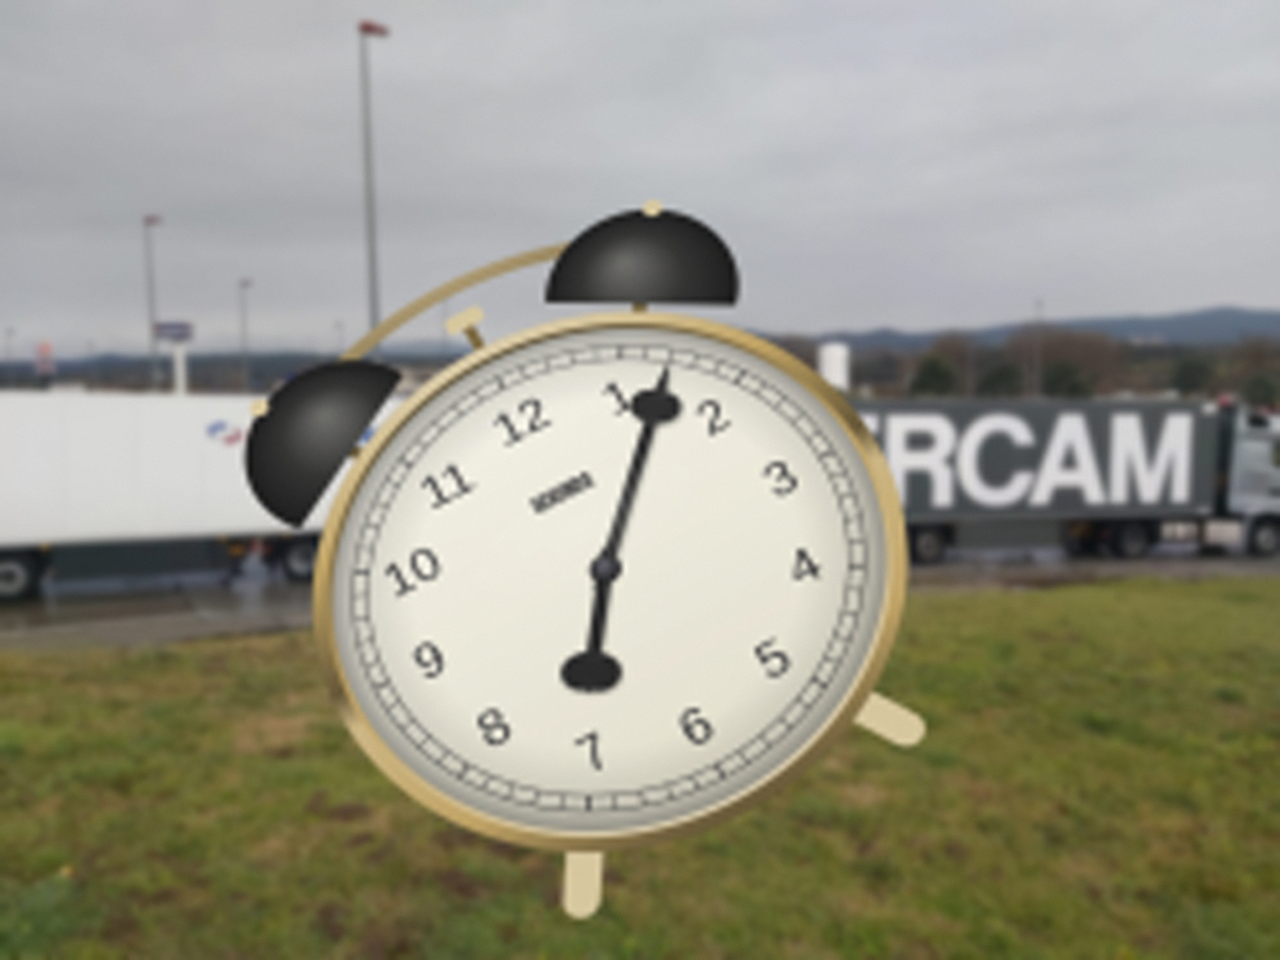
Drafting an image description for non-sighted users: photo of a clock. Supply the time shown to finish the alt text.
7:07
